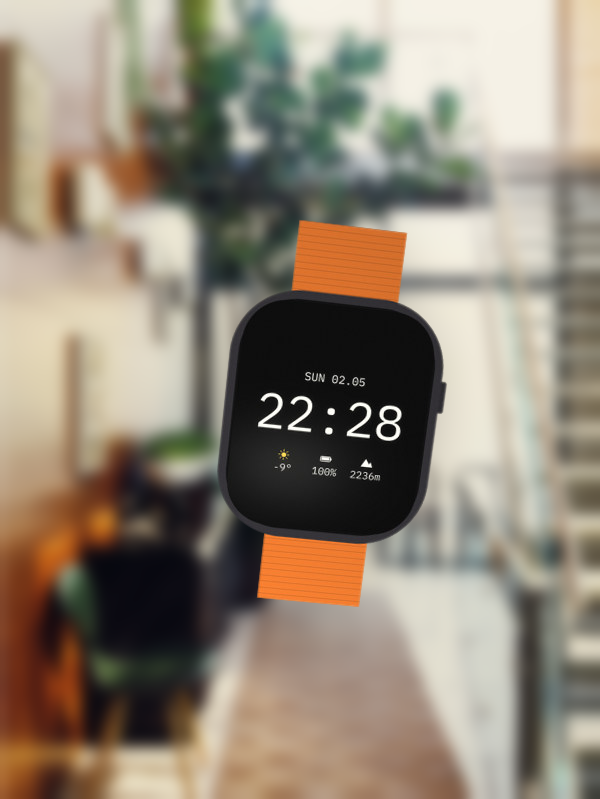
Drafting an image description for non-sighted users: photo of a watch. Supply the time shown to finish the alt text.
22:28
